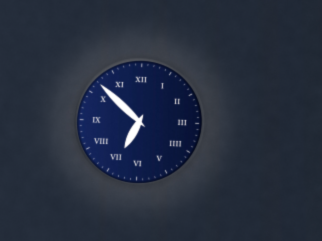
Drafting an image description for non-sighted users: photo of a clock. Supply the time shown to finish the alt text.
6:52
